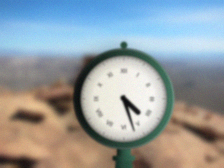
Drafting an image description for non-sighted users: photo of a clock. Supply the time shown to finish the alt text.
4:27
